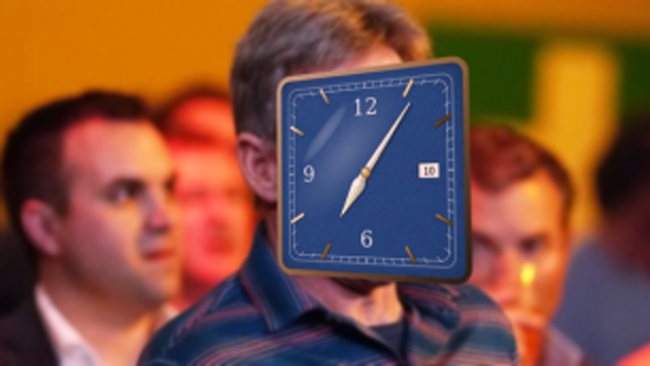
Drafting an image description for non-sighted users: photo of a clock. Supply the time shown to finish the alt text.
7:06
